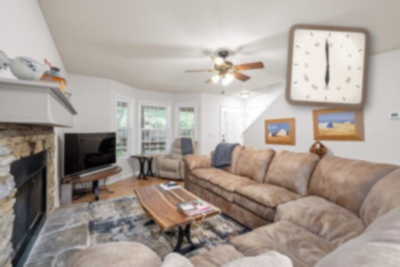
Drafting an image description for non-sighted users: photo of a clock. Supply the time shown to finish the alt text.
5:59
